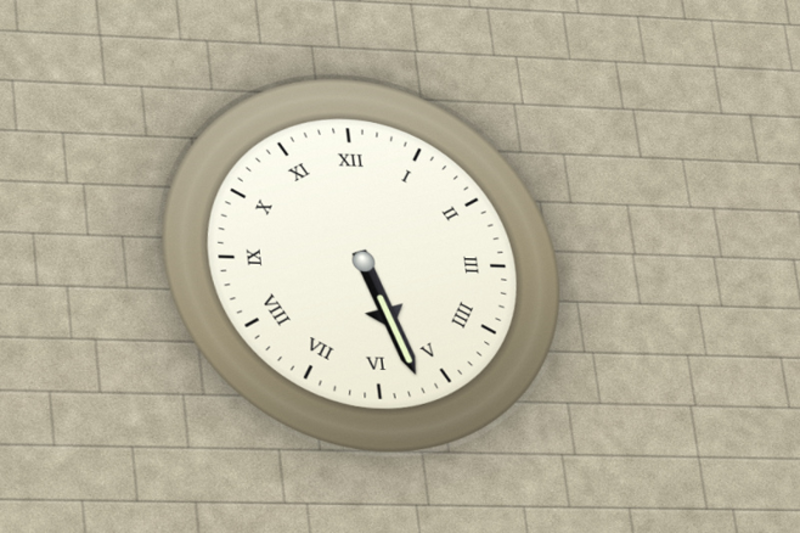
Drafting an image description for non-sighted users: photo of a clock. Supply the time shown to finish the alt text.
5:27
